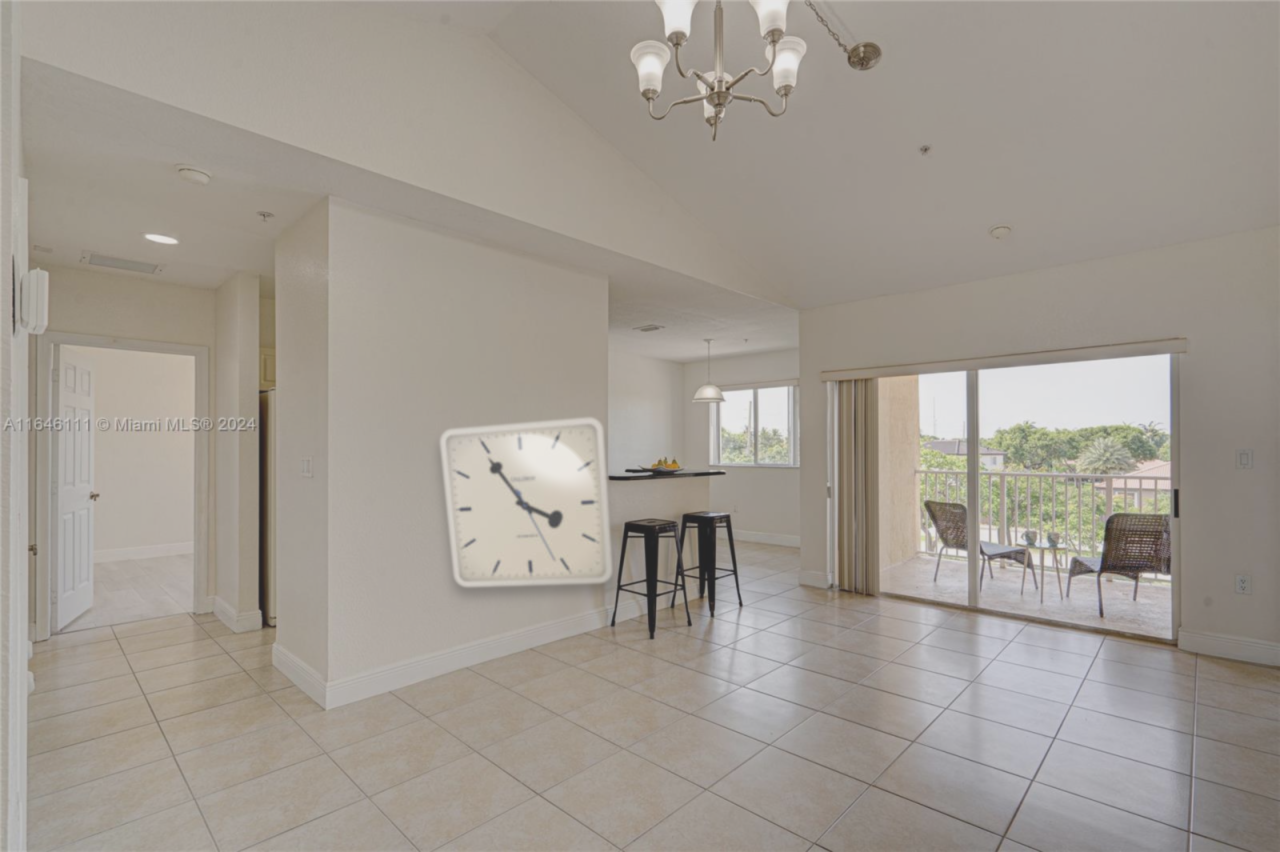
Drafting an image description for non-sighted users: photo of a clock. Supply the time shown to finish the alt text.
3:54:26
